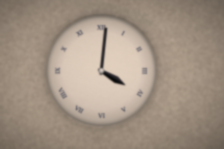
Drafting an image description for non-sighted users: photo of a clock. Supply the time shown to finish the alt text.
4:01
